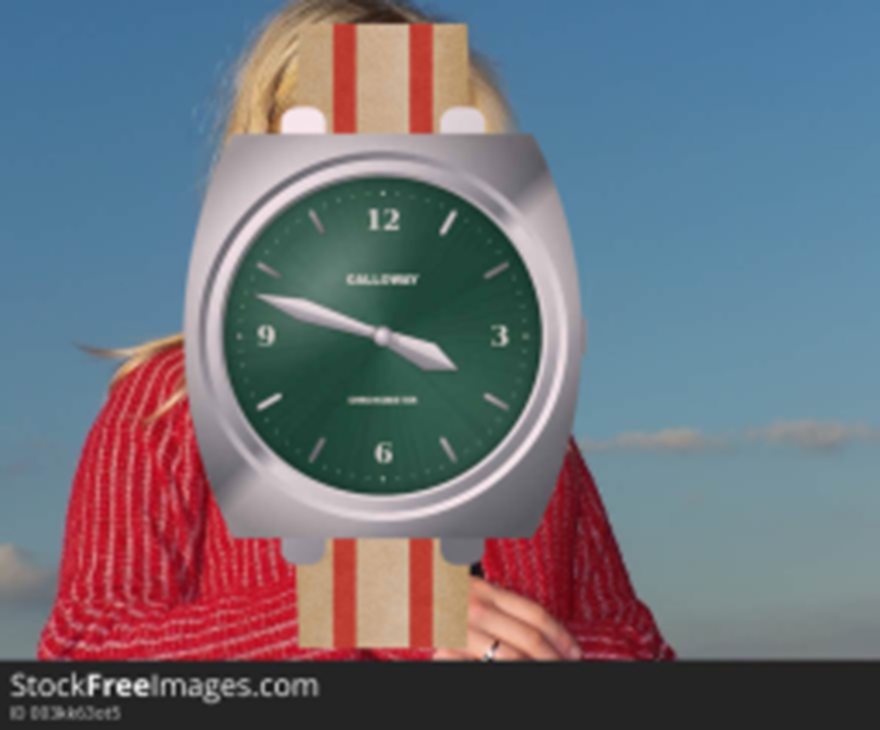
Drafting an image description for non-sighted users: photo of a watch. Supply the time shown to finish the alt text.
3:48
